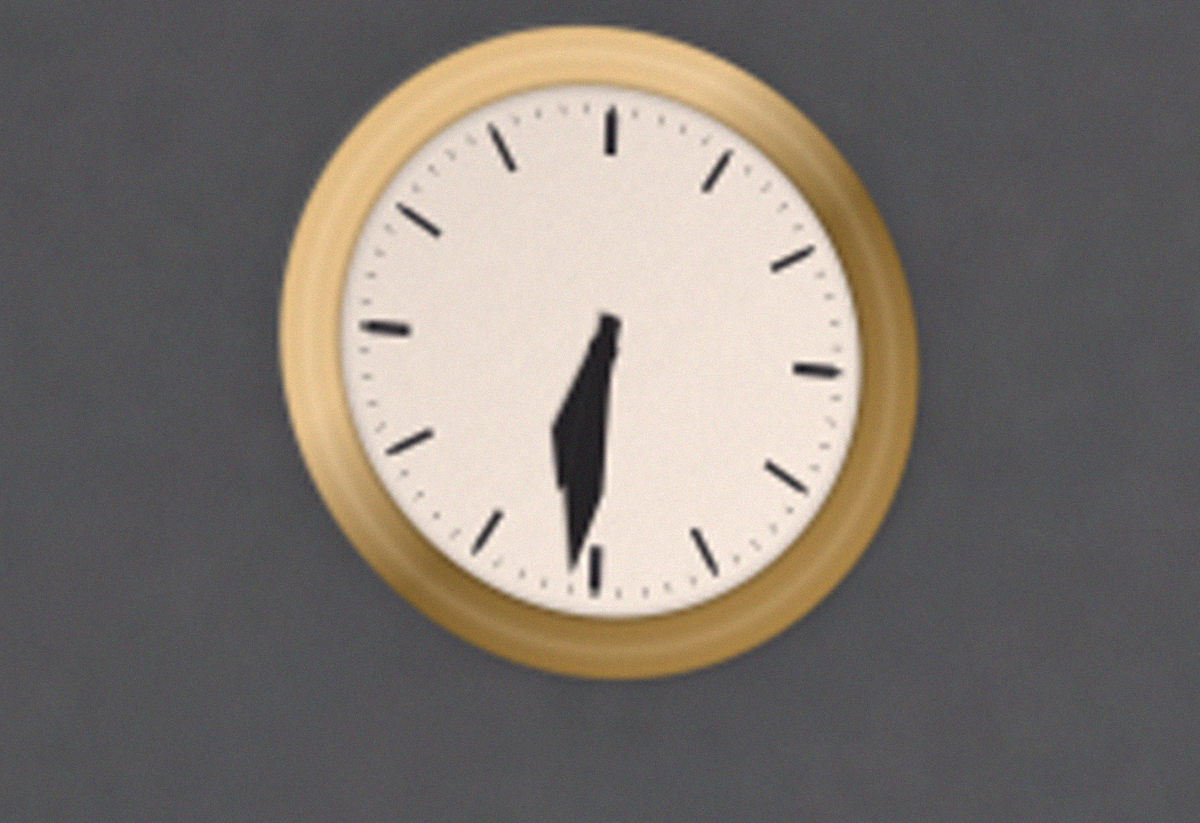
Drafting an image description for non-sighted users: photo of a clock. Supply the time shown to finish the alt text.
6:31
